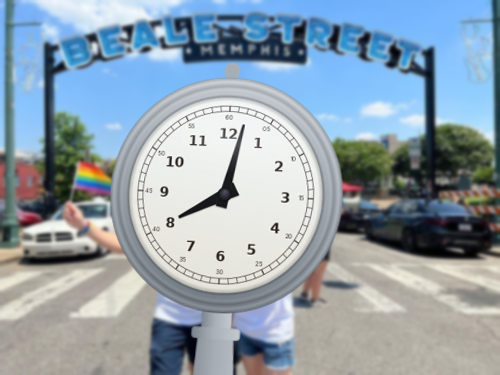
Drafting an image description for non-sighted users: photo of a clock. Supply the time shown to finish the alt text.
8:02
